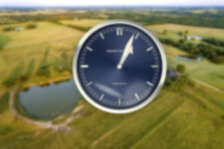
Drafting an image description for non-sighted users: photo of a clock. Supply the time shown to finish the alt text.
1:04
